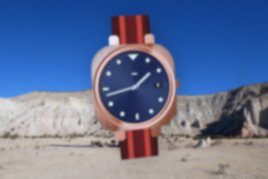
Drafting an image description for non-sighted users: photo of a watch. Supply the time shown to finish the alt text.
1:43
